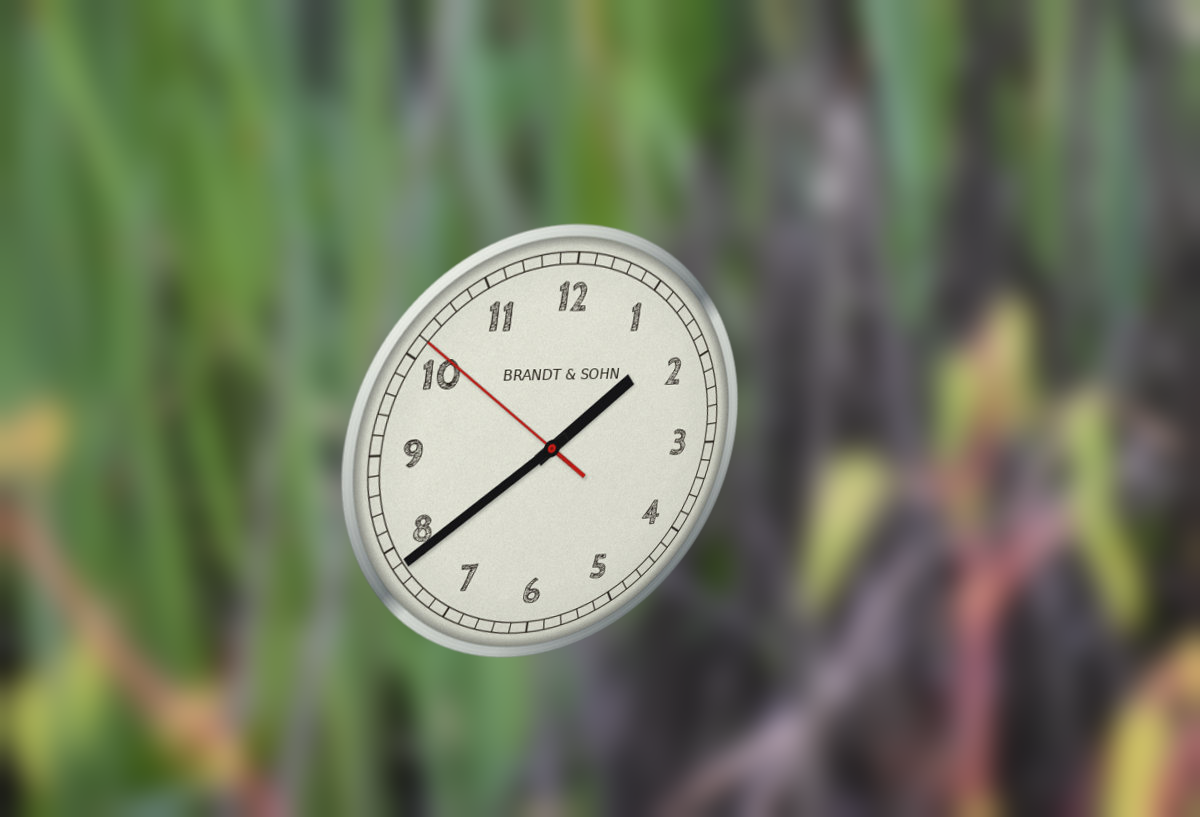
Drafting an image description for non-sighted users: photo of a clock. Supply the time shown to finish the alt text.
1:38:51
